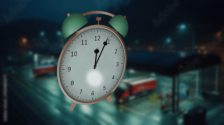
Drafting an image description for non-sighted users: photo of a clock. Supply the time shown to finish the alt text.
12:04
